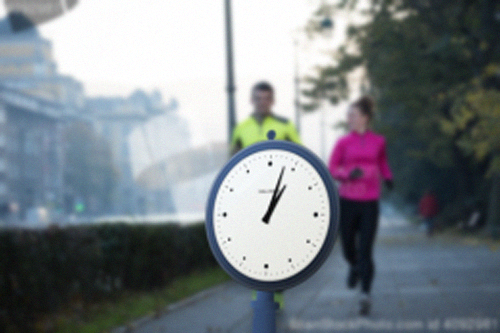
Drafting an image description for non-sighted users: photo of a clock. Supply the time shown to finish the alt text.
1:03
